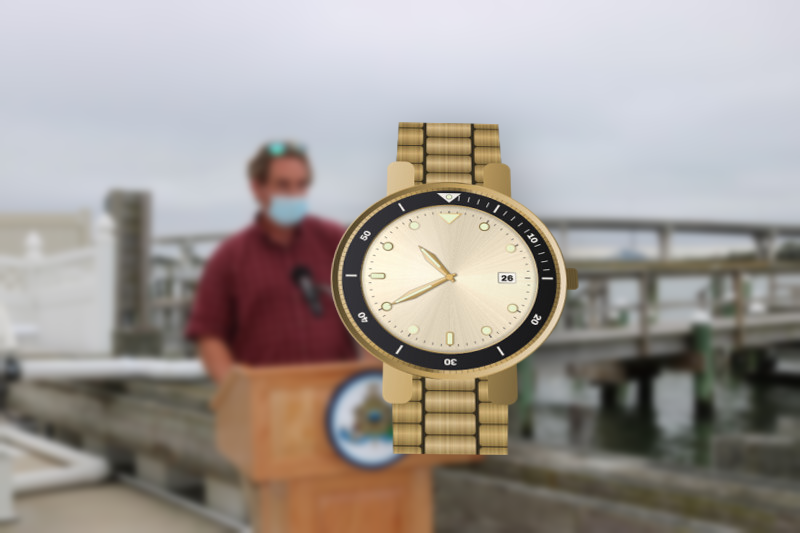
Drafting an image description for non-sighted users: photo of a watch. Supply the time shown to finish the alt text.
10:40
